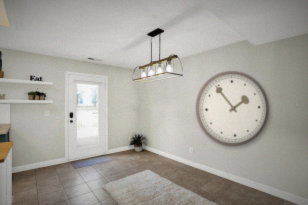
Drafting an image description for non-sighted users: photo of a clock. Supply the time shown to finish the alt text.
1:54
